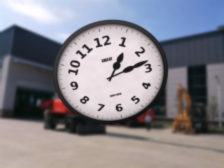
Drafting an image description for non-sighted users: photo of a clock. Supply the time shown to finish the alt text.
1:13
